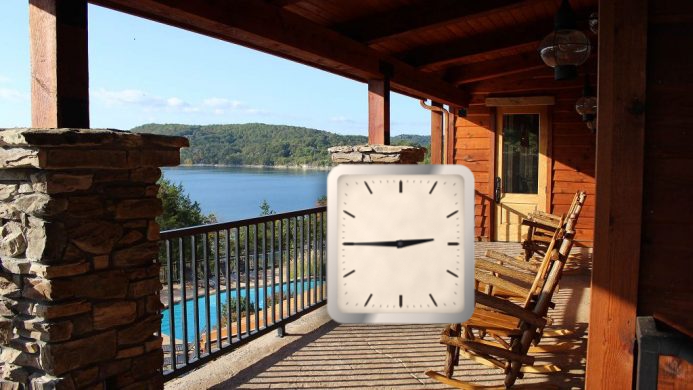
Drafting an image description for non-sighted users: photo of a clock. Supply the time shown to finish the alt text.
2:45
